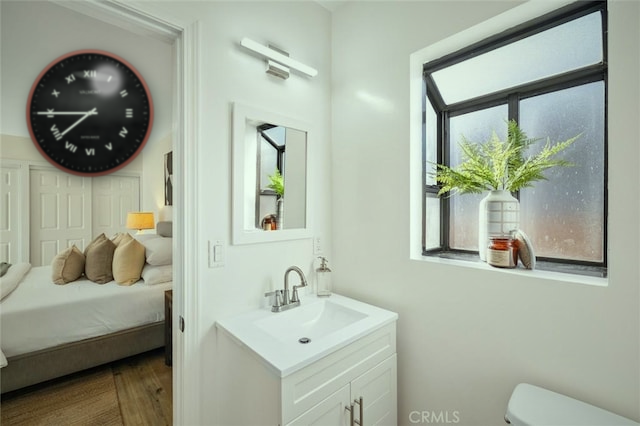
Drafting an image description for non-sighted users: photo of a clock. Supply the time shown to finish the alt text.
7:45
